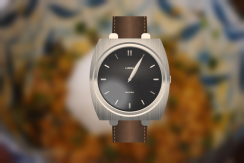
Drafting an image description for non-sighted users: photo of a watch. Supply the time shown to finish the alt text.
1:05
